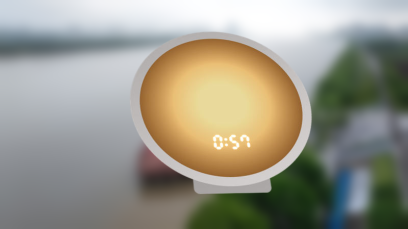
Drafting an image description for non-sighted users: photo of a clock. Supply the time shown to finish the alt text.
0:57
